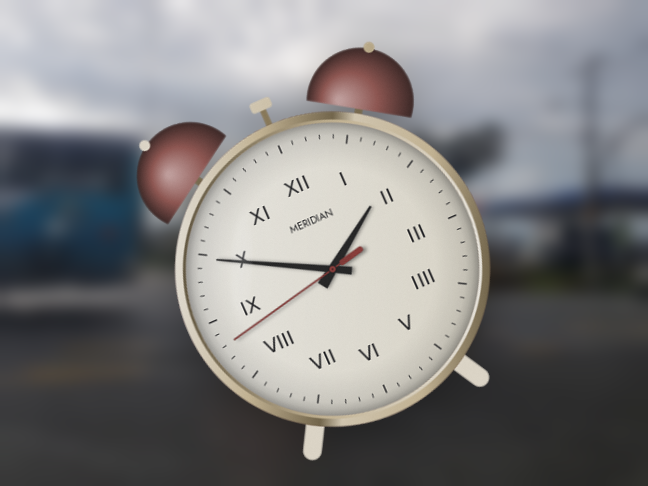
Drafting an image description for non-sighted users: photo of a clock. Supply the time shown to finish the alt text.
1:49:43
